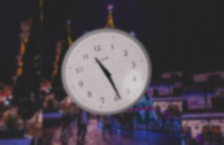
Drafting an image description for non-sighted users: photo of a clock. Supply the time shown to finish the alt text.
11:29
